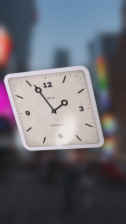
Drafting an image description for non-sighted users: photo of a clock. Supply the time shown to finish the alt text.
1:56
